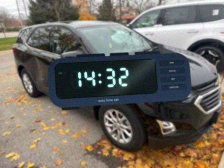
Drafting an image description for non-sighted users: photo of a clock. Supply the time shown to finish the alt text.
14:32
